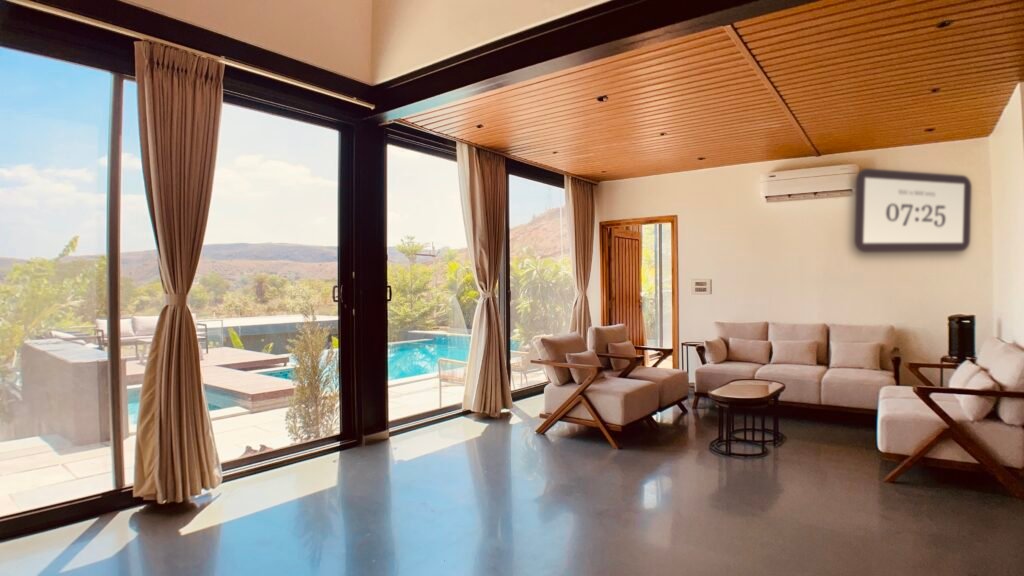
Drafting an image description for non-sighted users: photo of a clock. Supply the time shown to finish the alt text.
7:25
